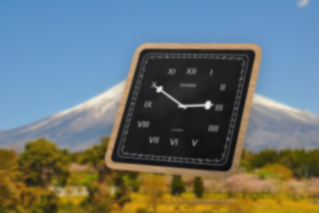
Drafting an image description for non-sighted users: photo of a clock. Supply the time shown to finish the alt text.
2:50
